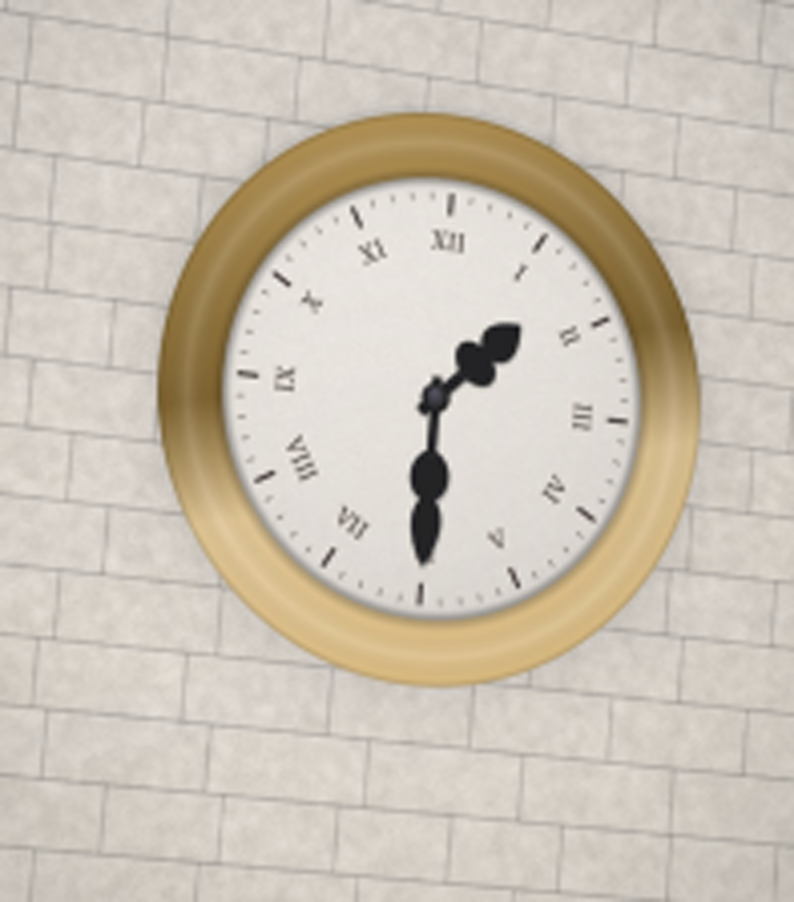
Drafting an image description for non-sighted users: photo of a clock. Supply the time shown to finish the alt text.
1:30
